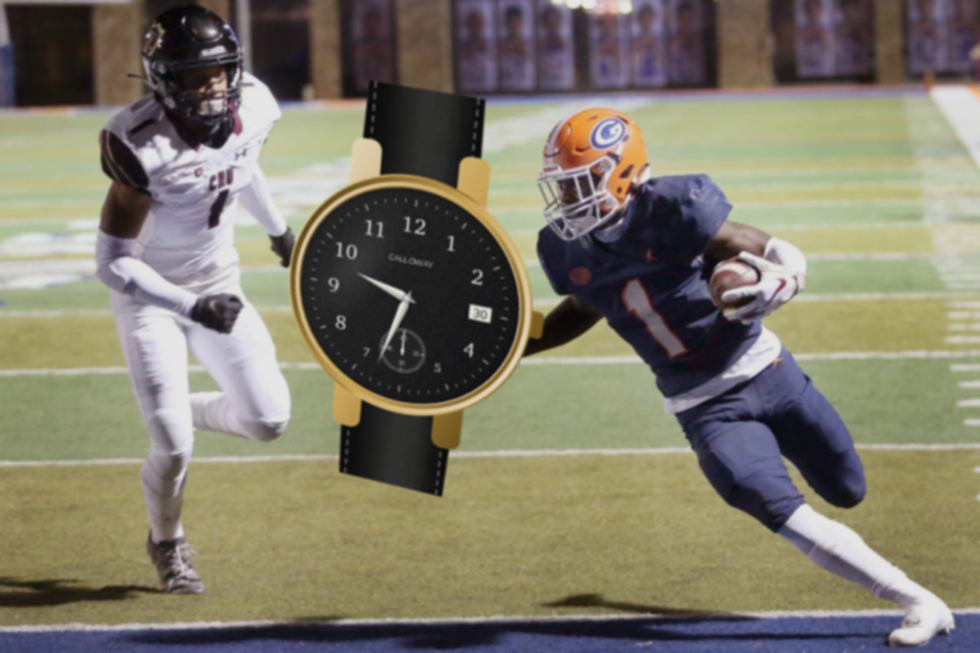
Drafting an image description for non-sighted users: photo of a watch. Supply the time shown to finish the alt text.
9:33
